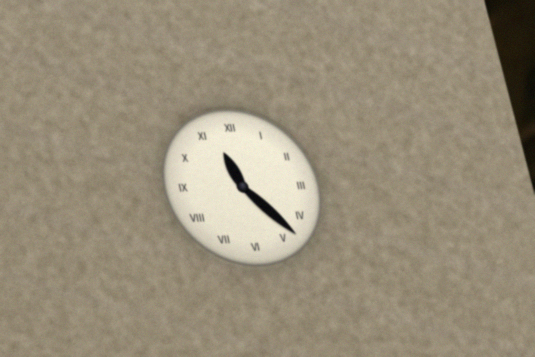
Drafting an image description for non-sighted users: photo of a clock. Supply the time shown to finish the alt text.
11:23
